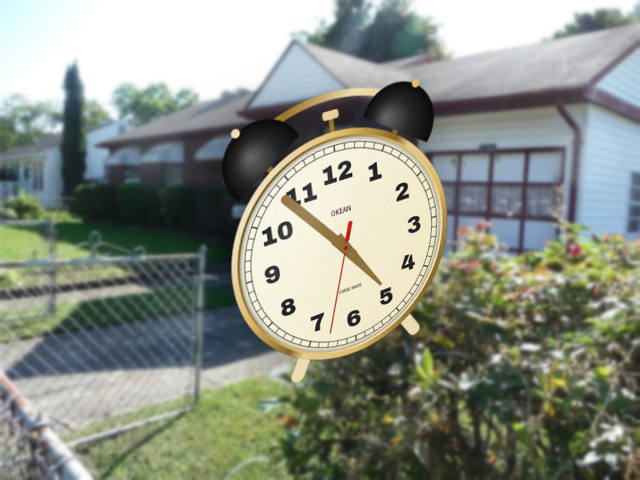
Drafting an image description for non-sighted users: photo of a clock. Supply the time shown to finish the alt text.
4:53:33
